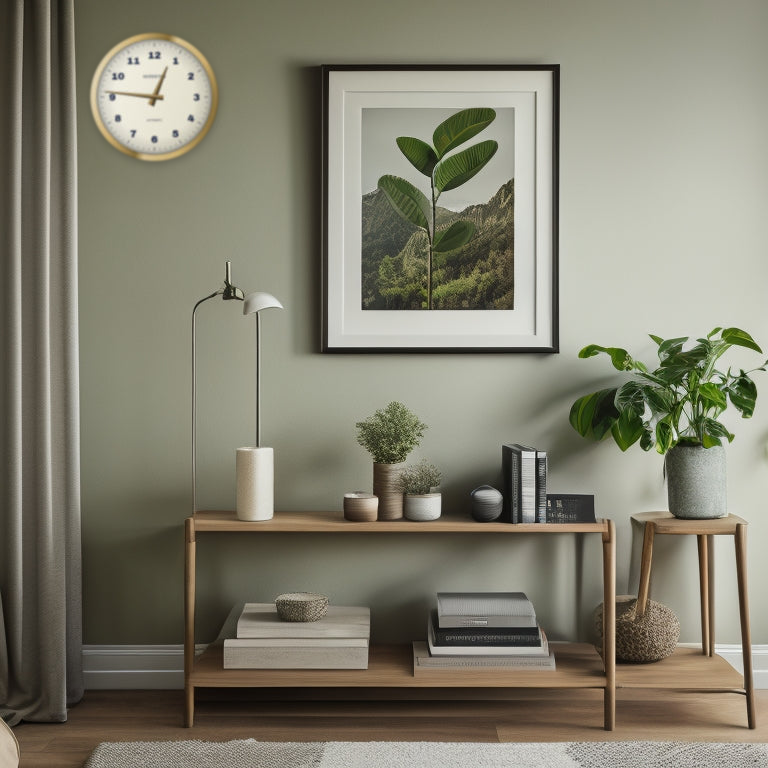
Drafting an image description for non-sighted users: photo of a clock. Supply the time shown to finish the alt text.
12:46
